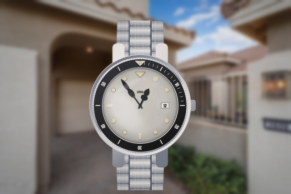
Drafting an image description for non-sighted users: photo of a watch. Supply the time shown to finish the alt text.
12:54
